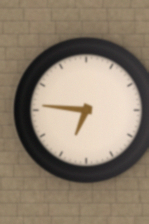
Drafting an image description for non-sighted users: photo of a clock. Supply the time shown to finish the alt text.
6:46
